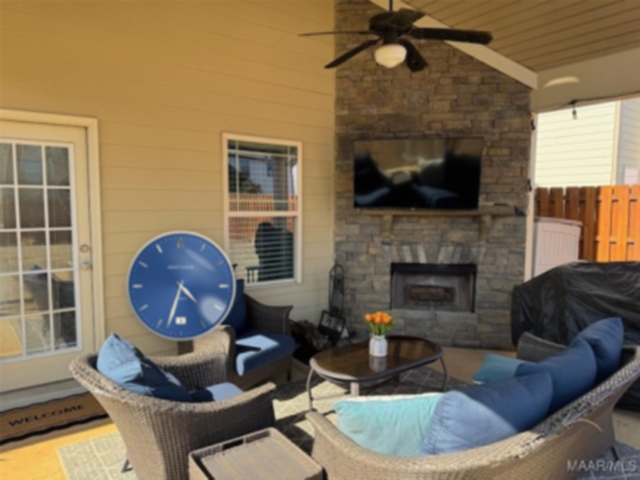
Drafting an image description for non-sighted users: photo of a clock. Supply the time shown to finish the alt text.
4:33
